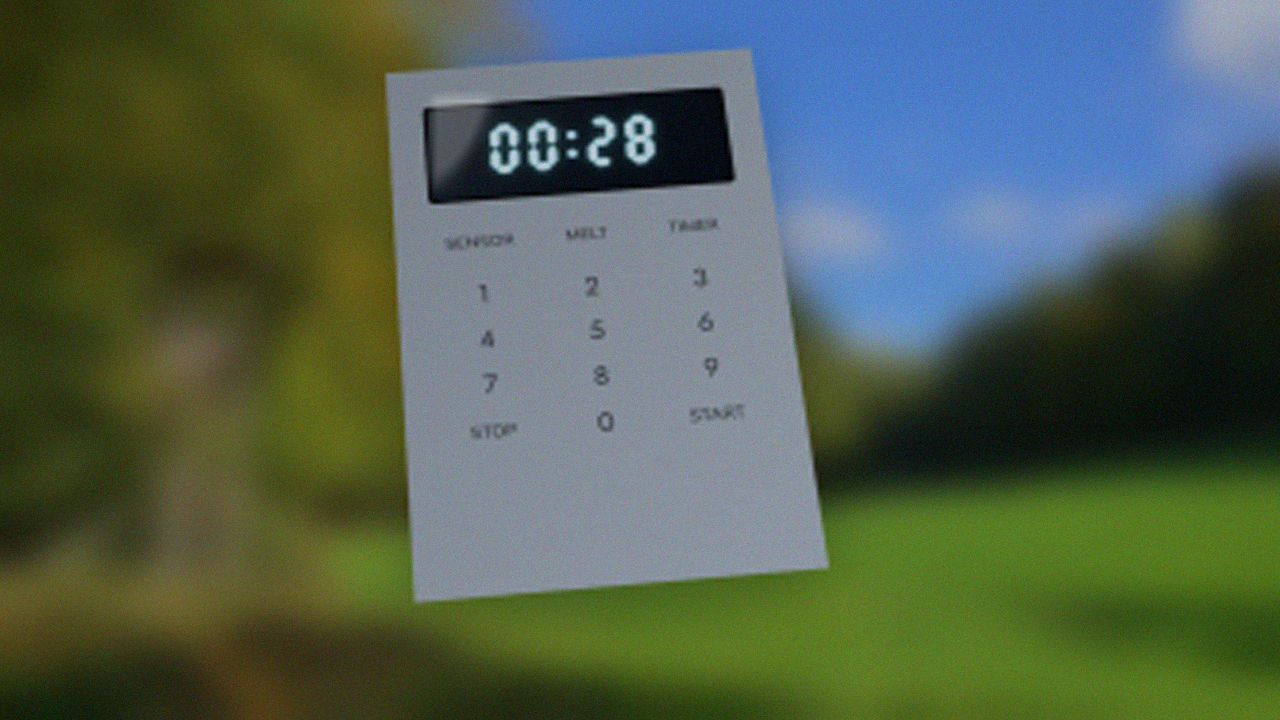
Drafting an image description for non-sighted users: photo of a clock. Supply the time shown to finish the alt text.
0:28
